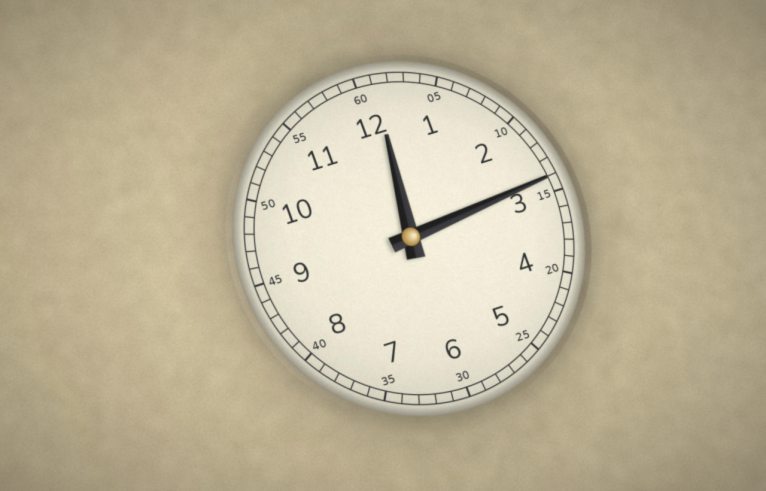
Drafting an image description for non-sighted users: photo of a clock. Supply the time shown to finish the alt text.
12:14
